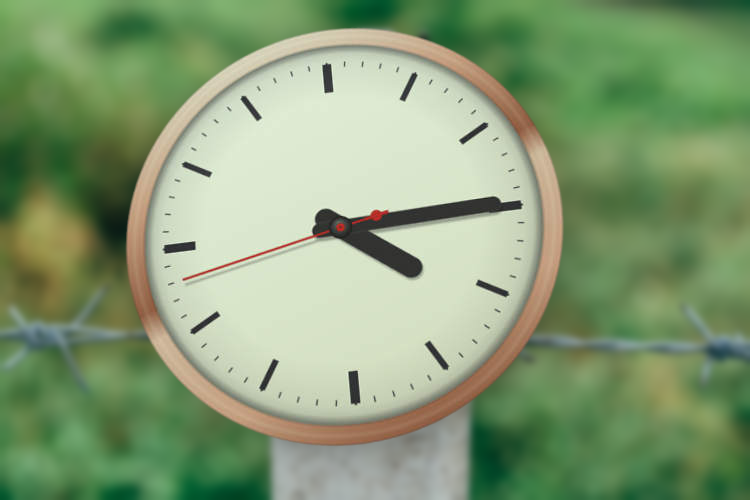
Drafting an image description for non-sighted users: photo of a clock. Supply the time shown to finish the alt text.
4:14:43
